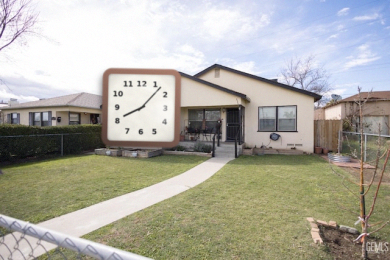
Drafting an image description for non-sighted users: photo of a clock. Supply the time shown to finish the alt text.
8:07
